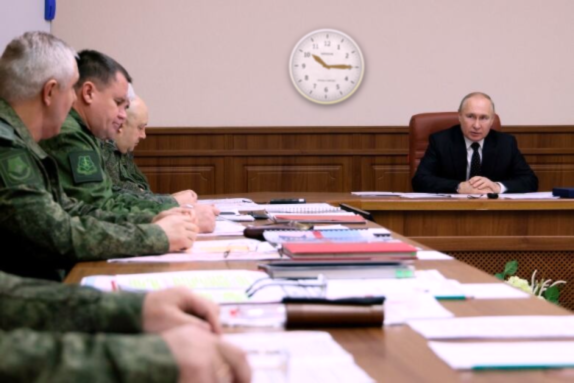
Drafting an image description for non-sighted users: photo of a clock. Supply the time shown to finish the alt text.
10:15
